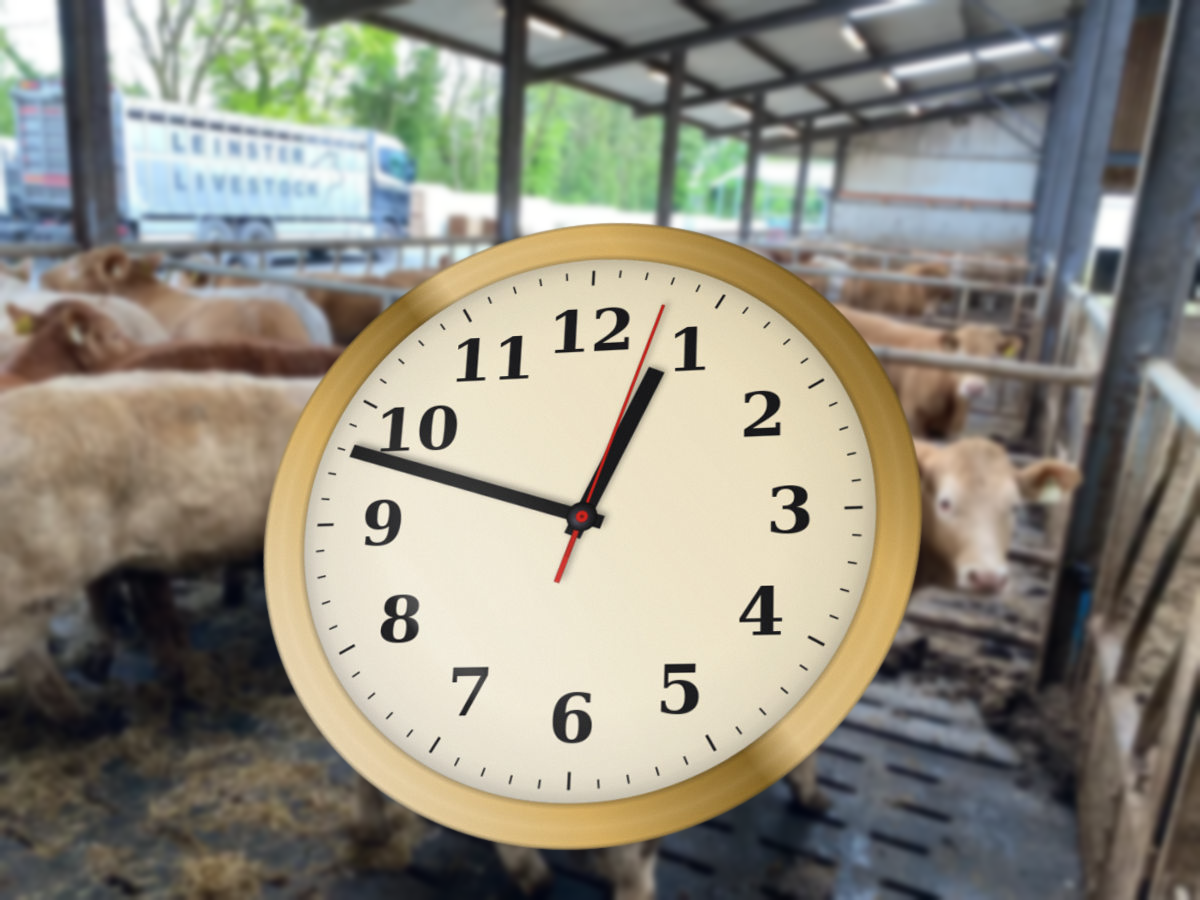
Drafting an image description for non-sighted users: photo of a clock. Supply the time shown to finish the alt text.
12:48:03
